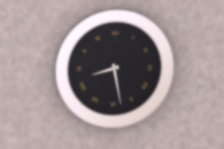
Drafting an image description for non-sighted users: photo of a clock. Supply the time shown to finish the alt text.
8:28
